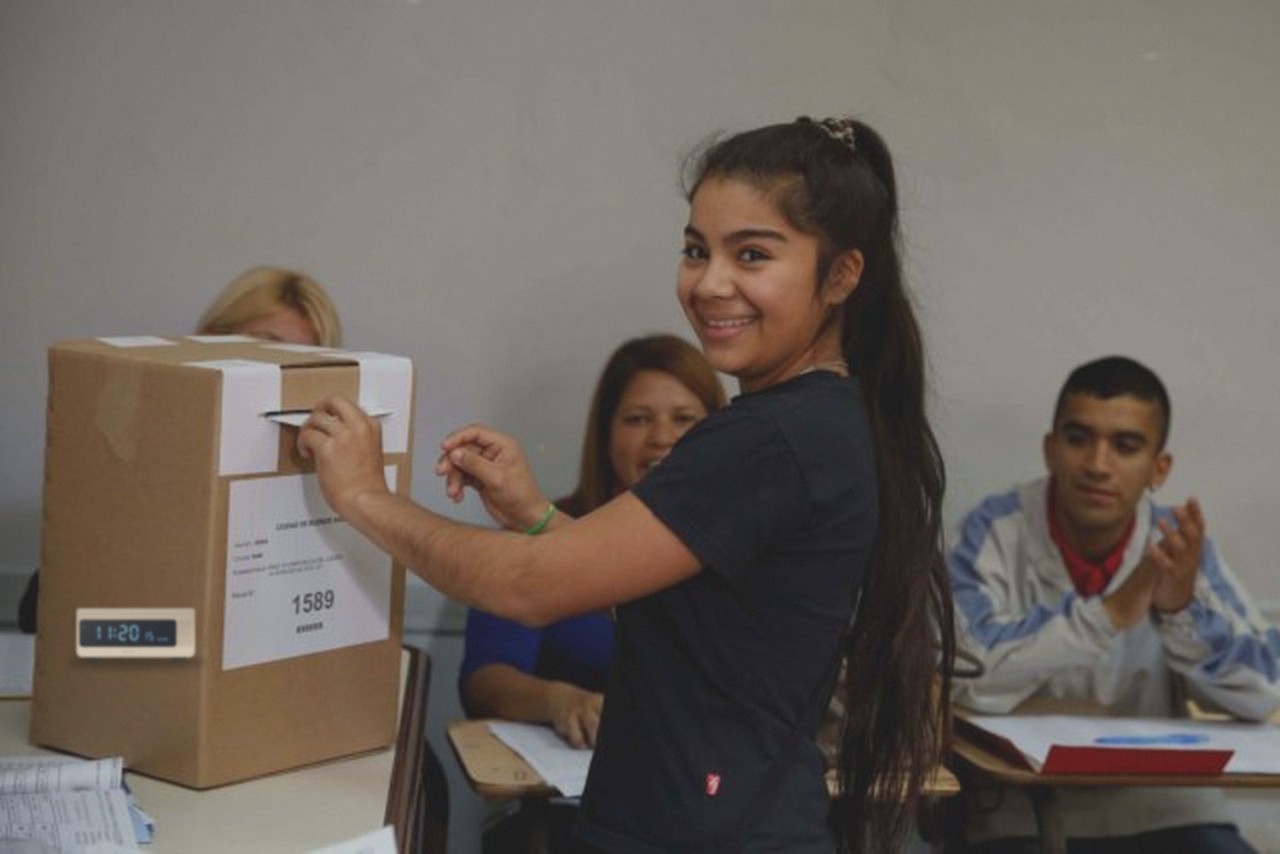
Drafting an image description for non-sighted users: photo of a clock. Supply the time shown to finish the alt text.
11:20
